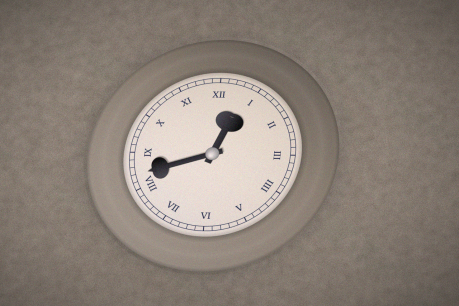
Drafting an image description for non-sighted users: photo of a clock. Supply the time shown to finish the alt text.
12:42
